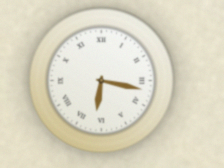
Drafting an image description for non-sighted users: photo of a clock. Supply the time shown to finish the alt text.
6:17
